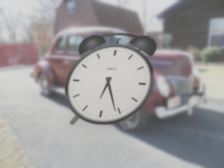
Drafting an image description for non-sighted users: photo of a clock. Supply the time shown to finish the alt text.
6:26
